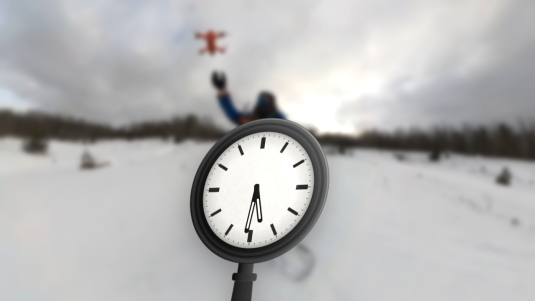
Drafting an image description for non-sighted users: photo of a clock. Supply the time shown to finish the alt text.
5:31
